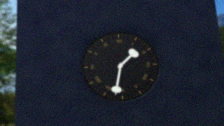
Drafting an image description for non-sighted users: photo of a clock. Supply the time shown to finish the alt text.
1:32
